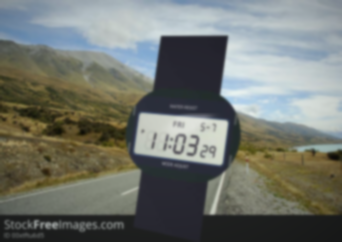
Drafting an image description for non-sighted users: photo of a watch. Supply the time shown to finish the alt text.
11:03
